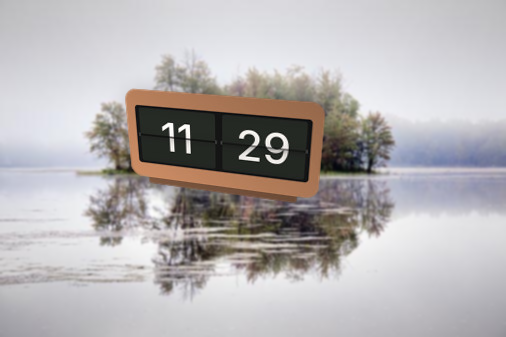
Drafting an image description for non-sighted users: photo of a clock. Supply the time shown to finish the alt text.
11:29
